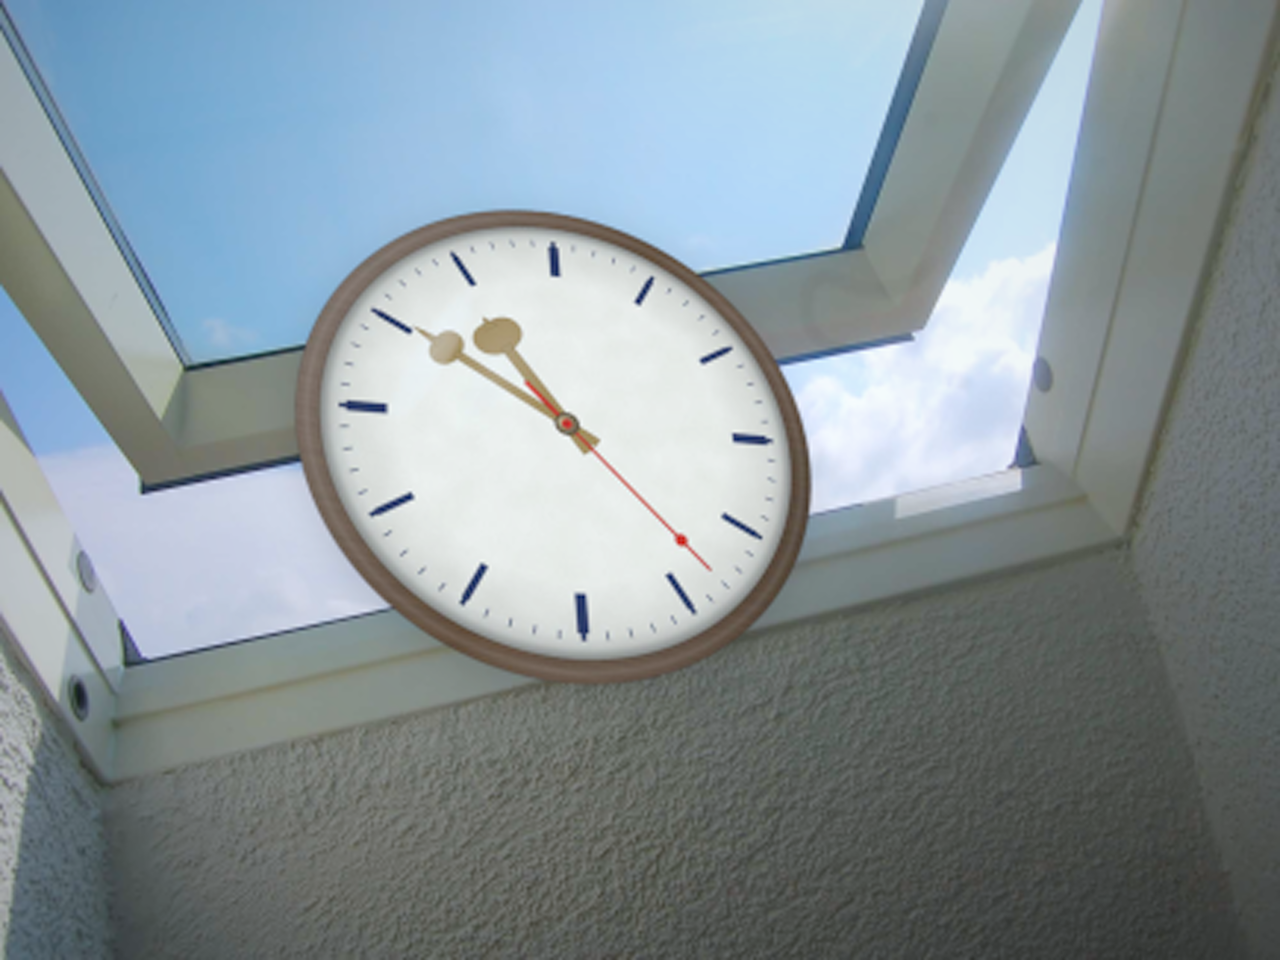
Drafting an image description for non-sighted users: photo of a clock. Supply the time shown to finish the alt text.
10:50:23
